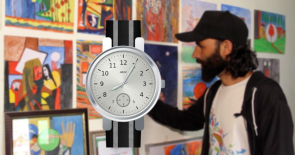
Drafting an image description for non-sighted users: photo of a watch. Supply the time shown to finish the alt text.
8:05
